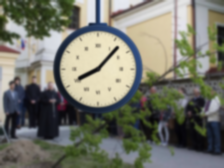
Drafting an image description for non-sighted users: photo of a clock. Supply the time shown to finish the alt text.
8:07
